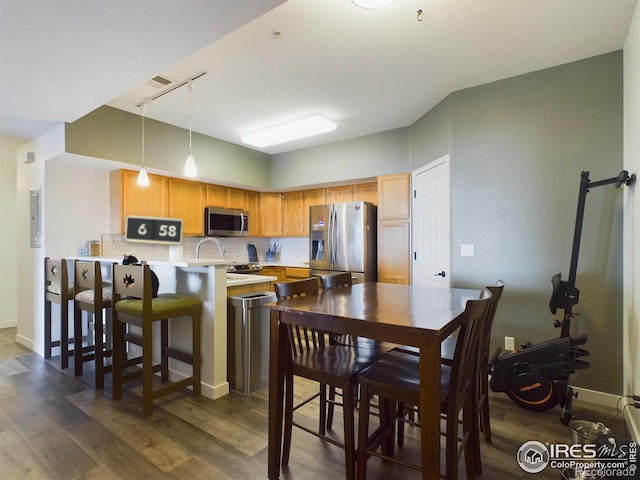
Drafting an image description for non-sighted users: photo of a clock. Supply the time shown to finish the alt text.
6:58
